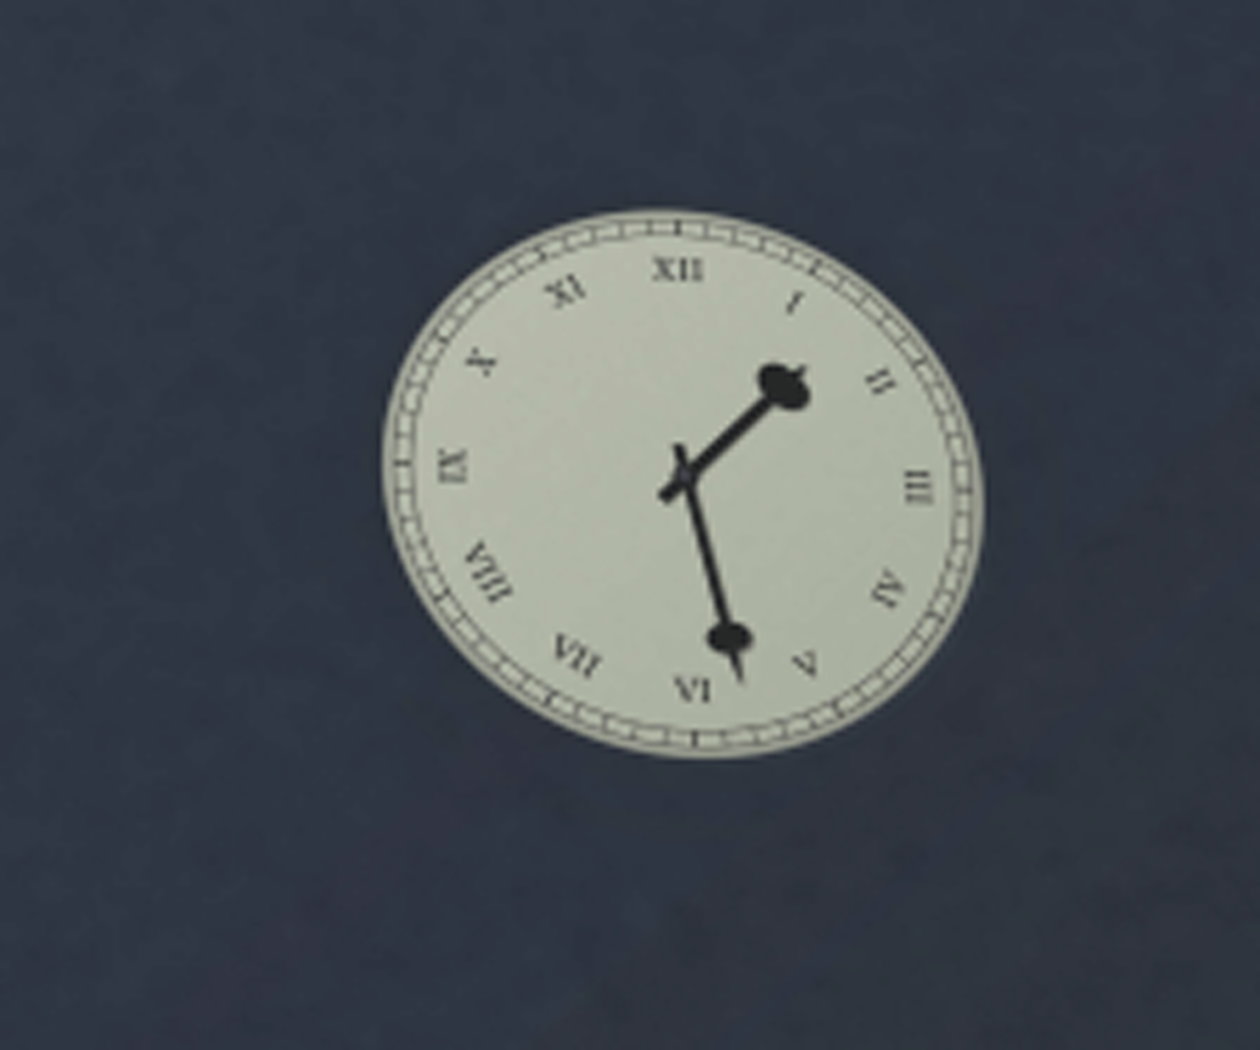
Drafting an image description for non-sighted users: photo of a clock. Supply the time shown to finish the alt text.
1:28
